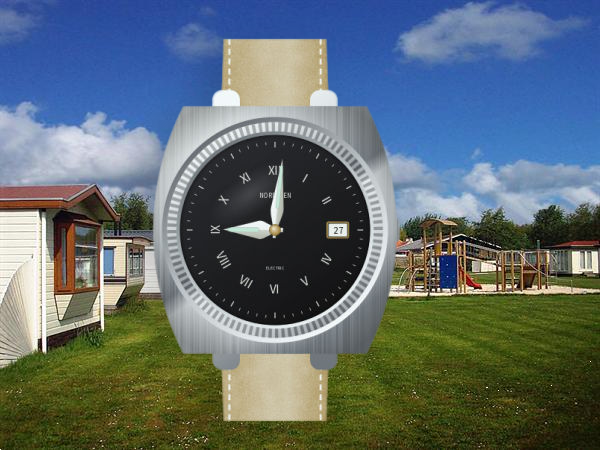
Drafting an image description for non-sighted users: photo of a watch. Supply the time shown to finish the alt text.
9:01
